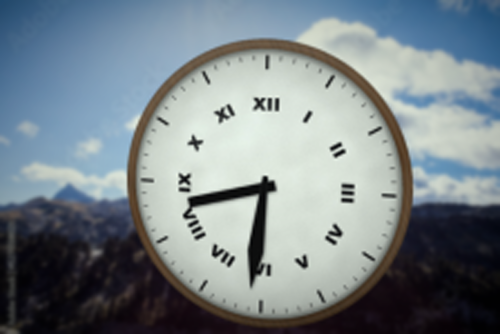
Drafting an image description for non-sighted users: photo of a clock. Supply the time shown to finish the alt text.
8:31
